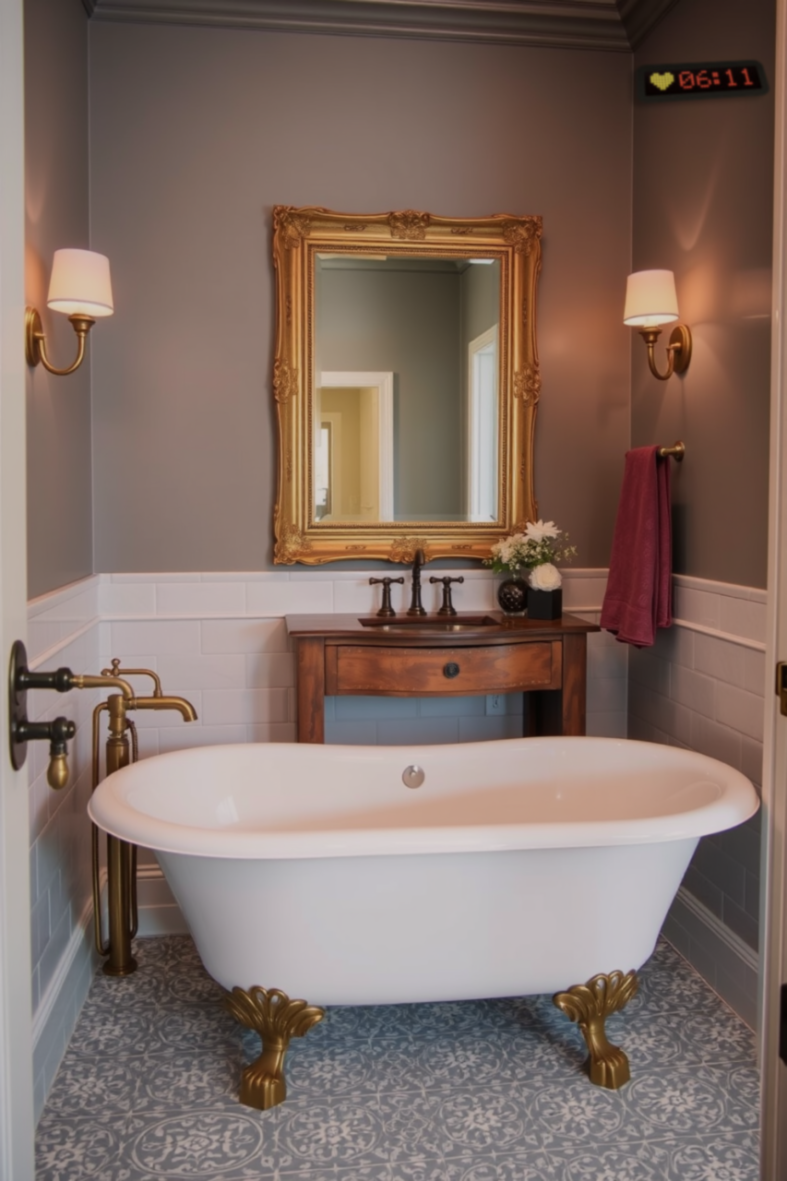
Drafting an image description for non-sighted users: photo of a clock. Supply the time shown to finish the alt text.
6:11
